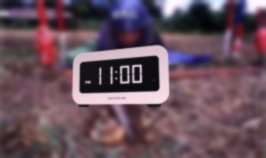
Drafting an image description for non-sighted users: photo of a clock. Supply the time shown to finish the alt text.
11:00
